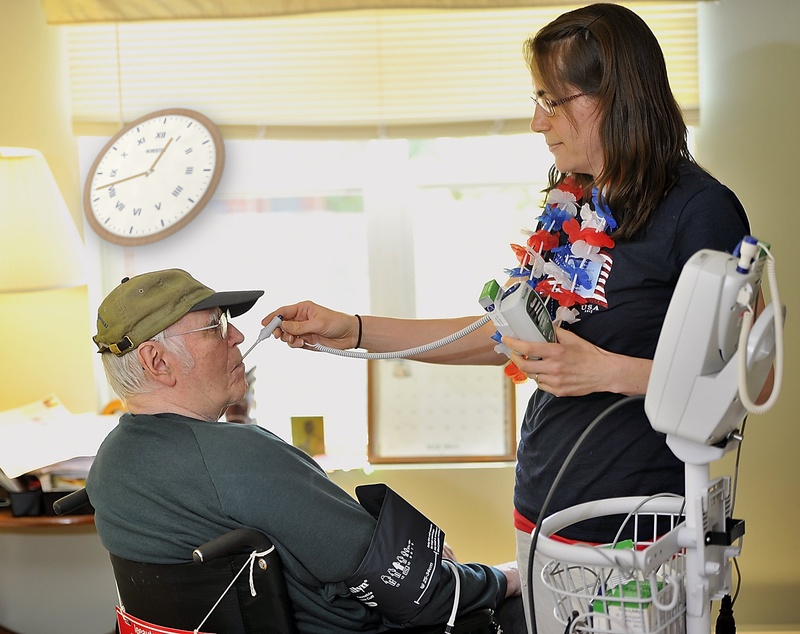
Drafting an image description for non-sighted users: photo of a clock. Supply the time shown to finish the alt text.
12:42
